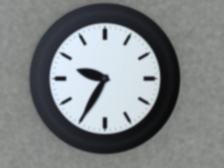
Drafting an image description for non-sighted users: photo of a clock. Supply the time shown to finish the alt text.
9:35
